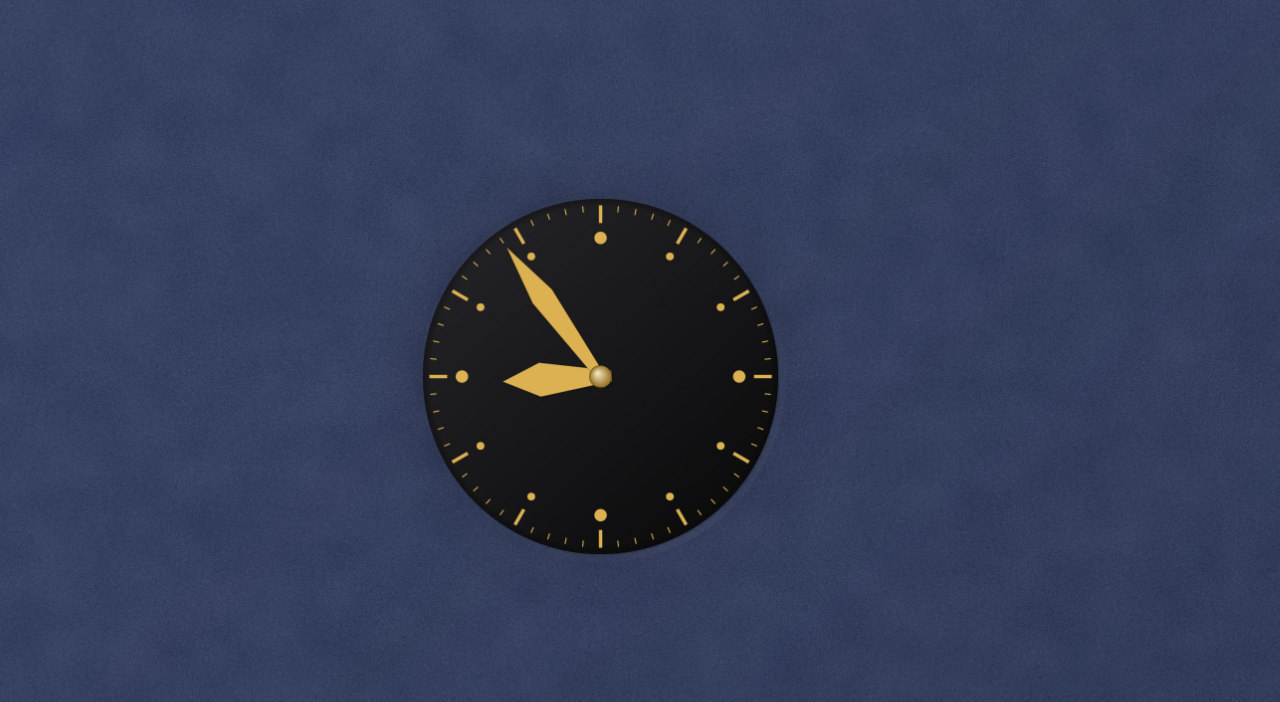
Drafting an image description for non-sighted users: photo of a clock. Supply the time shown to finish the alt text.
8:54
